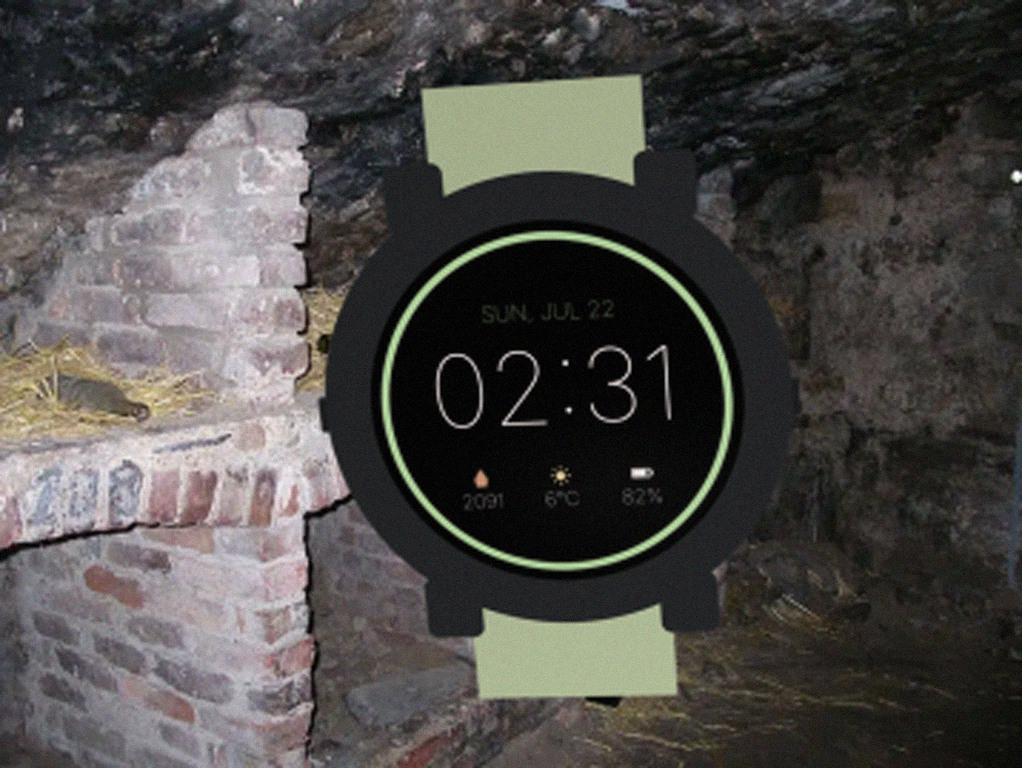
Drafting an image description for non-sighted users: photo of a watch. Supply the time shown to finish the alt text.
2:31
